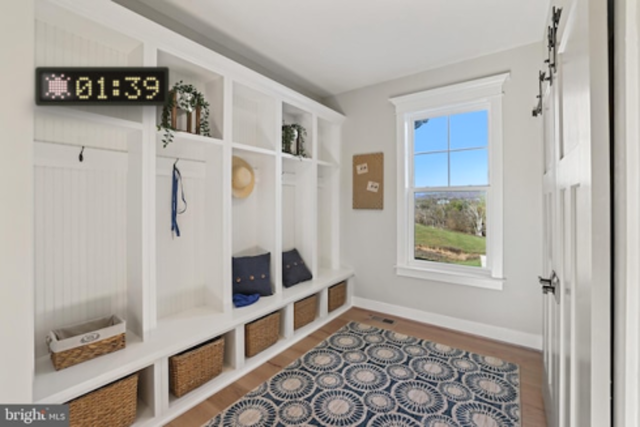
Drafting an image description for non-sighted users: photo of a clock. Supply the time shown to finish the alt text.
1:39
